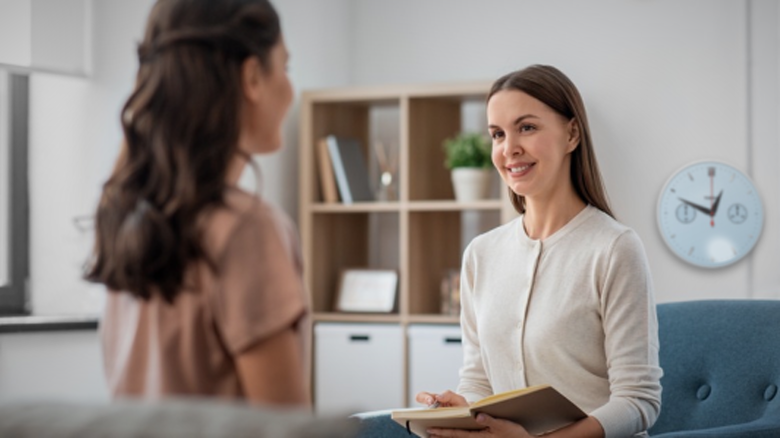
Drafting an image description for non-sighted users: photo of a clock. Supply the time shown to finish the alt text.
12:49
